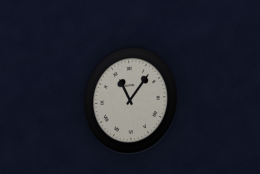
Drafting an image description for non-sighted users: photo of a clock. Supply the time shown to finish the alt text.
11:07
